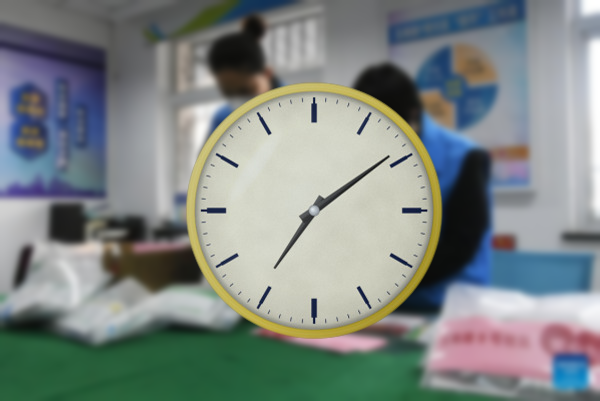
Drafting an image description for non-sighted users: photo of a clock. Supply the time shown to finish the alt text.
7:09
